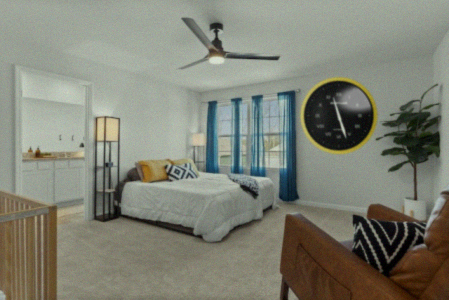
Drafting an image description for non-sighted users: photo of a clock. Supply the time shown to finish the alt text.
11:27
